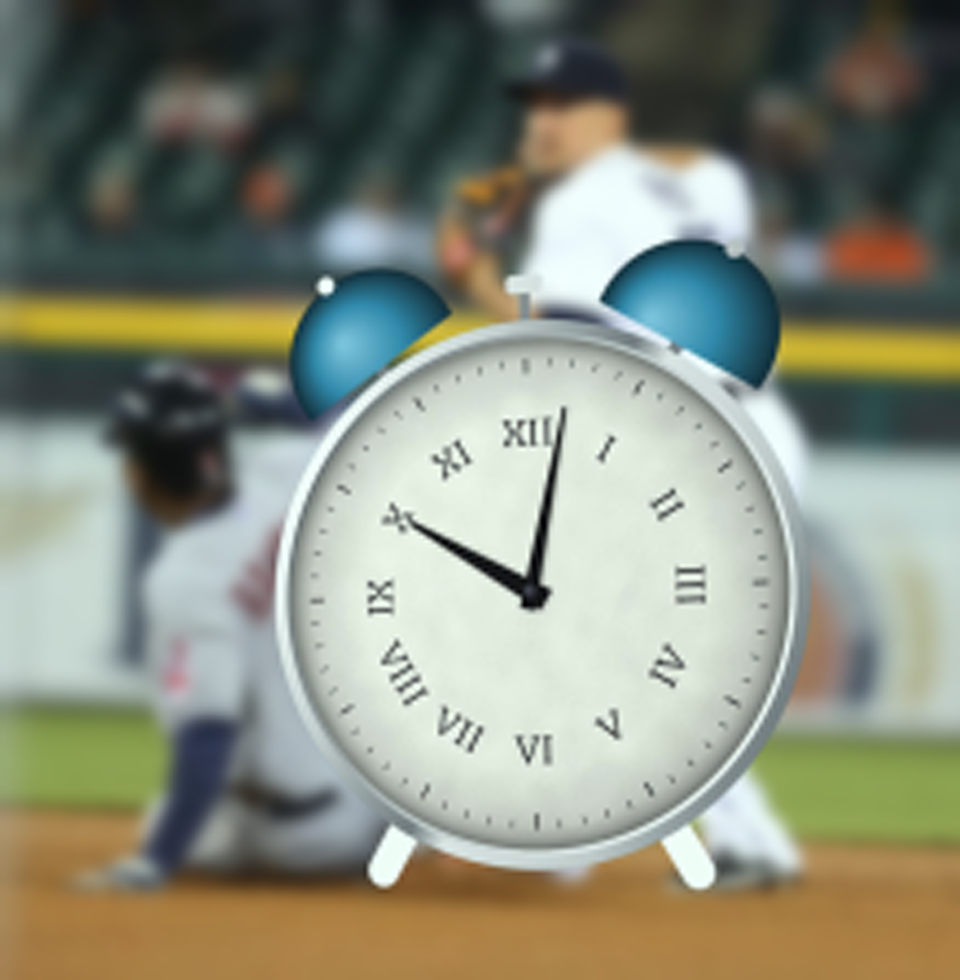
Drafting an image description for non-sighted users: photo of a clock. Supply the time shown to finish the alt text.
10:02
